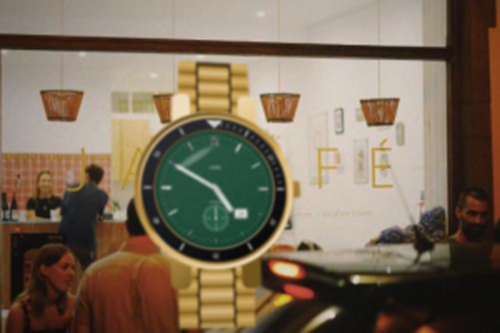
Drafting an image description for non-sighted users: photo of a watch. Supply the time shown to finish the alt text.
4:50
